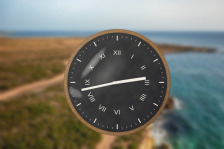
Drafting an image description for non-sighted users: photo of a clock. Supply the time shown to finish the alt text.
2:43
